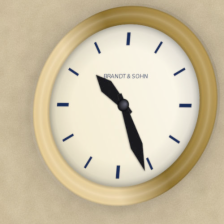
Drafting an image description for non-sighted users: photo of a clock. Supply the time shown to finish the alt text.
10:26
